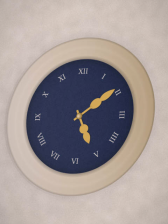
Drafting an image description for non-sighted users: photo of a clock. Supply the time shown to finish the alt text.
5:09
